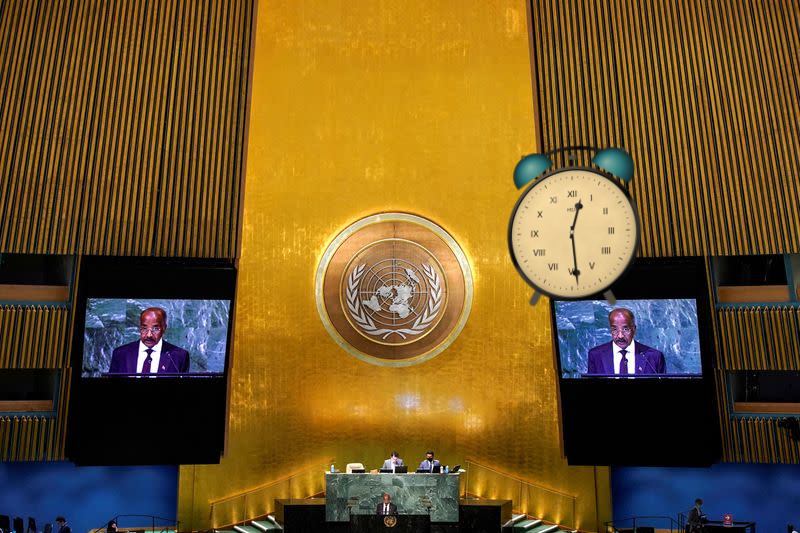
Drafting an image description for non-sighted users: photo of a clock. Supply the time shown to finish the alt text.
12:29
